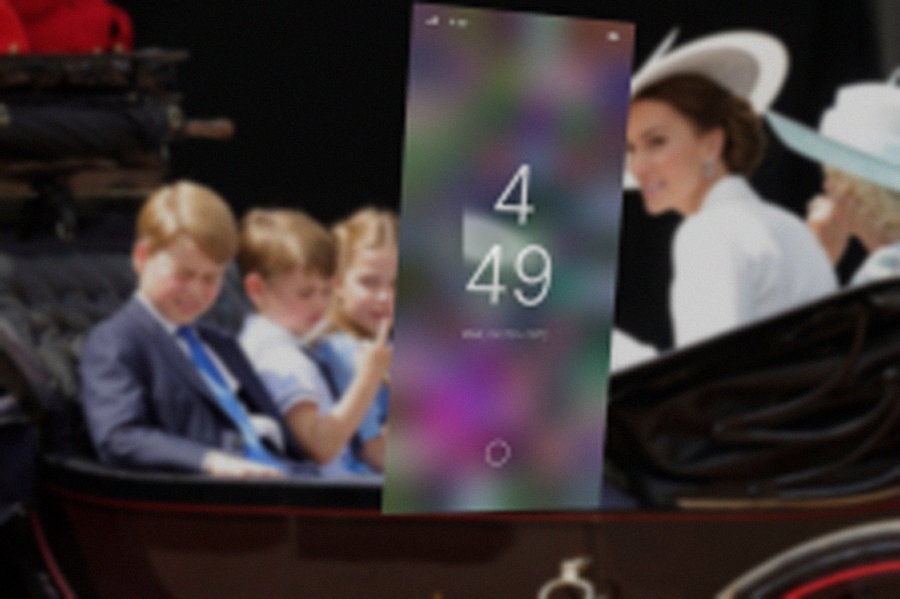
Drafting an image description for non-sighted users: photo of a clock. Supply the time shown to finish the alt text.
4:49
